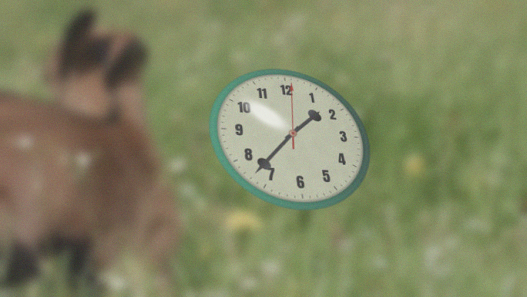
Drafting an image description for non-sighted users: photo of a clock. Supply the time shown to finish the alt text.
1:37:01
